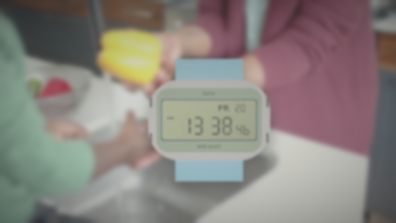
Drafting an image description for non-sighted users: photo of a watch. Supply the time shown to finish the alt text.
13:38:46
